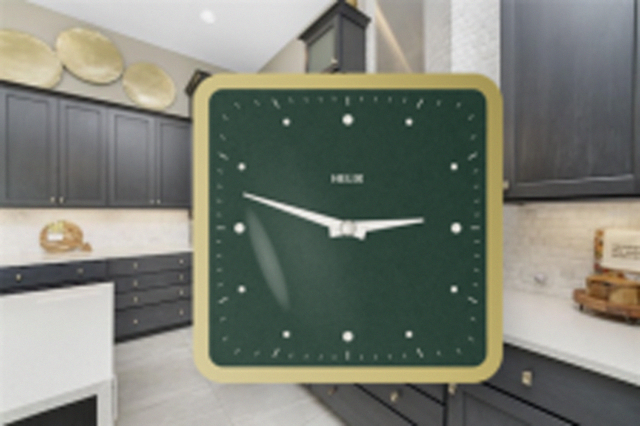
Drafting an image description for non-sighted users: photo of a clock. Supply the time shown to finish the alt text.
2:48
